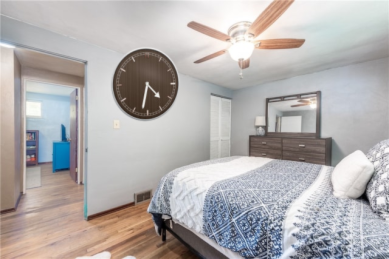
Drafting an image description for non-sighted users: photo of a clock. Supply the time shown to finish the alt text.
4:32
